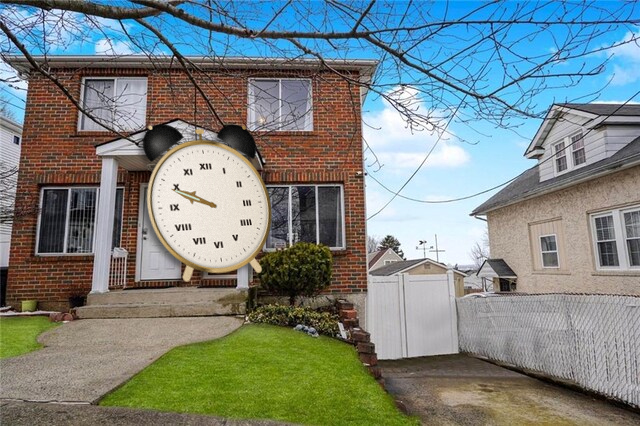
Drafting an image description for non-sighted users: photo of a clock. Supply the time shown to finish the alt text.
9:49
